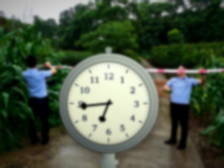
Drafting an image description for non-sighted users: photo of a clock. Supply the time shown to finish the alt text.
6:44
